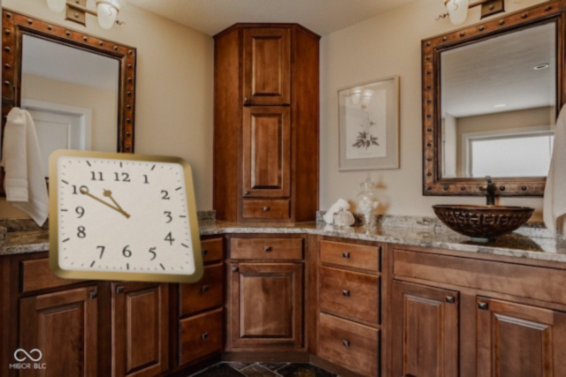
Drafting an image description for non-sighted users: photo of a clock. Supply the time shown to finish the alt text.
10:50
